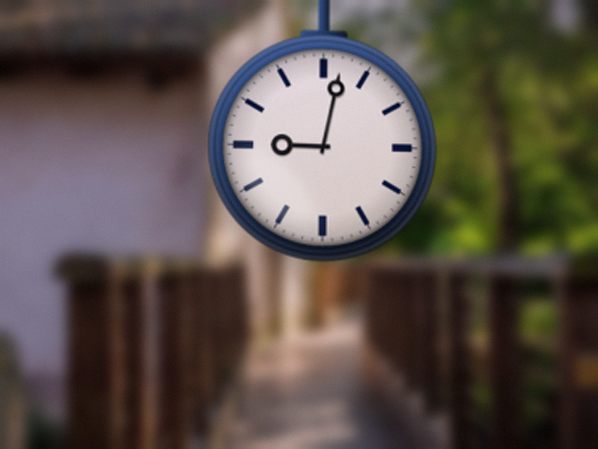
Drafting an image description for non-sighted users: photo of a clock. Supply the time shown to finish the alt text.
9:02
